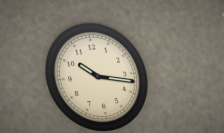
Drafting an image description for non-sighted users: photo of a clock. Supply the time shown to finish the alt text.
10:17
